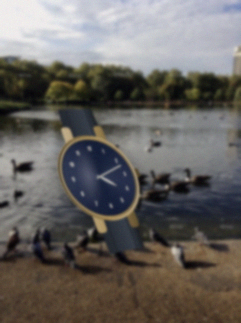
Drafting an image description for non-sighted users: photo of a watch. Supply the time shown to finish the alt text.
4:12
